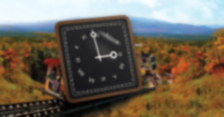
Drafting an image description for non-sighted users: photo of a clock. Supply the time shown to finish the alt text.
2:59
